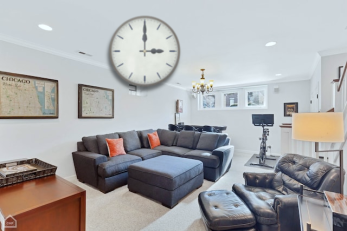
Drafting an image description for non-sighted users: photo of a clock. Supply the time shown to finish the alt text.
3:00
